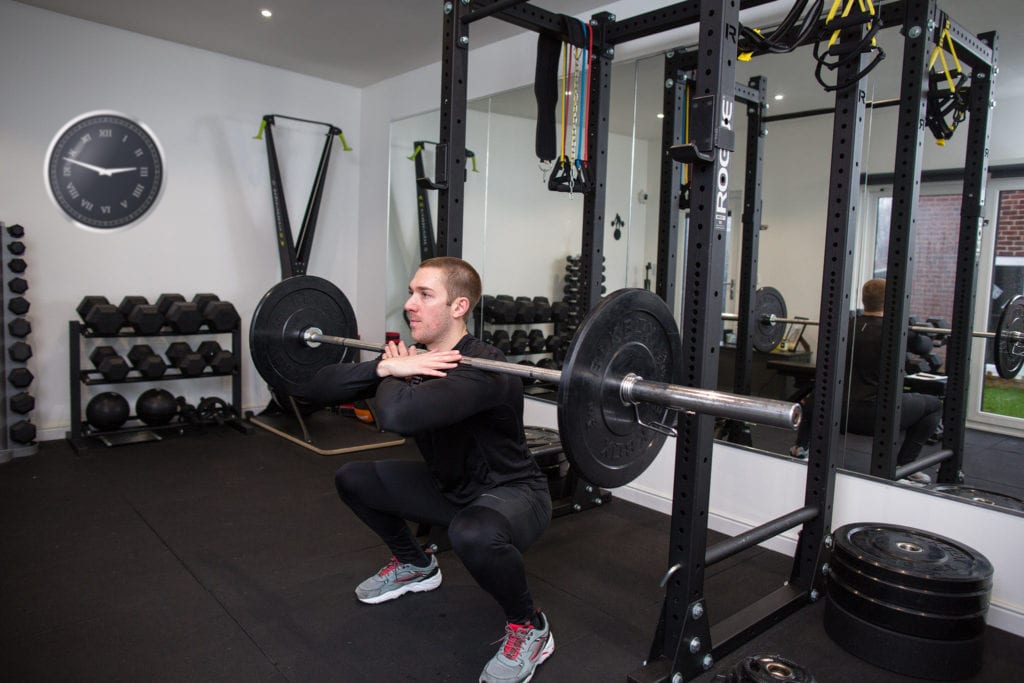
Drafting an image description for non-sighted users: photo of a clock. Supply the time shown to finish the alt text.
2:48
